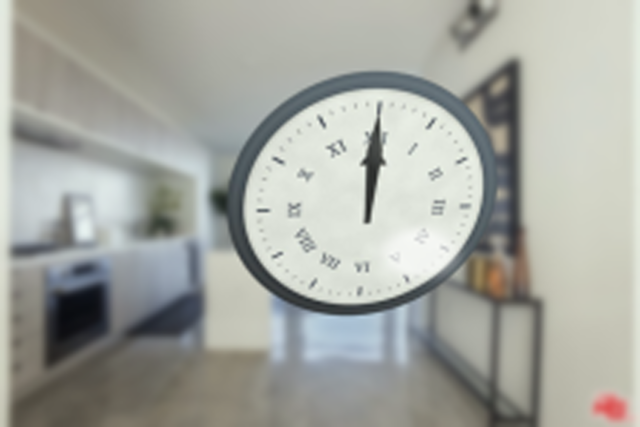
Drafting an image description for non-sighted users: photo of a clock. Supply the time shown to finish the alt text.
12:00
